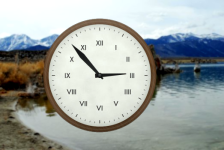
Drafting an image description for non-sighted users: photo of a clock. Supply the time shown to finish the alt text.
2:53
